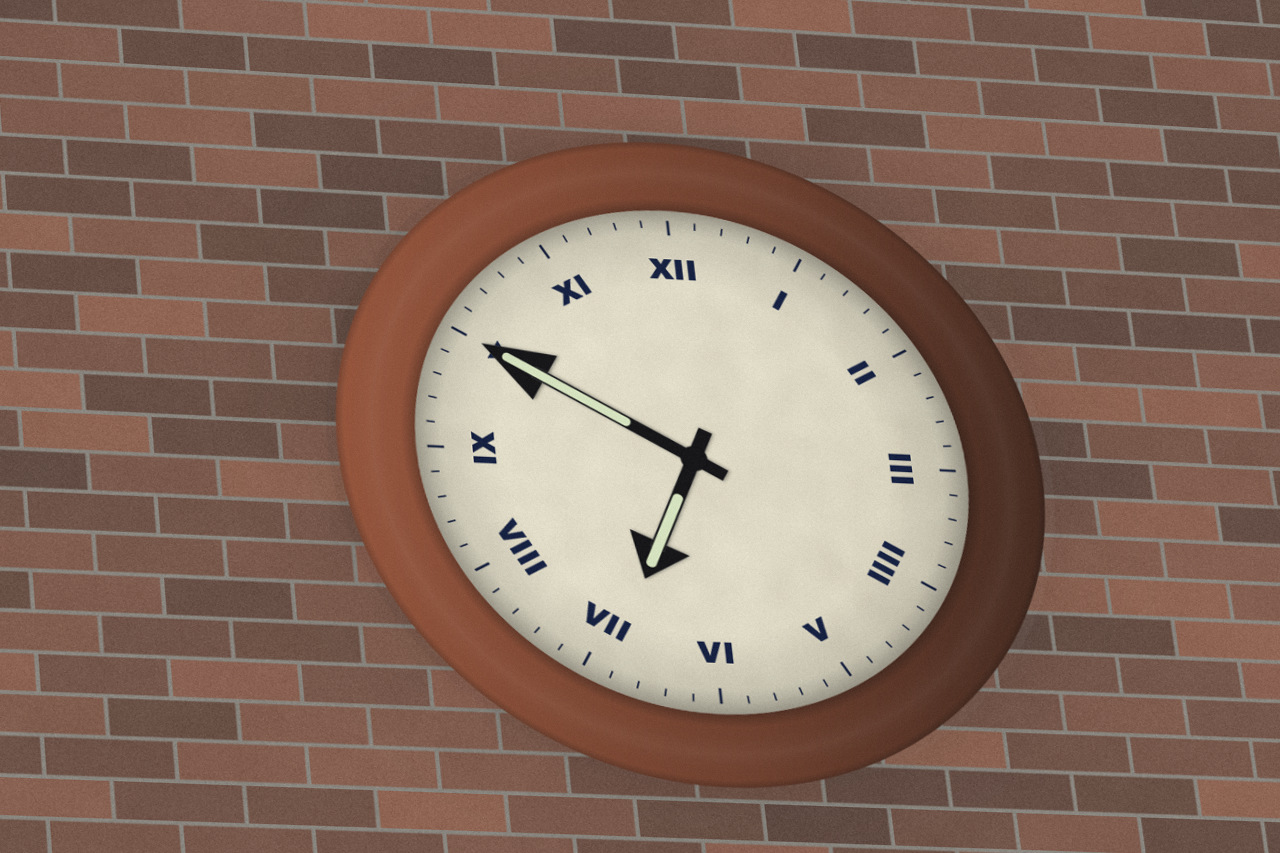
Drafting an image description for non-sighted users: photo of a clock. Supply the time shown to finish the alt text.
6:50
